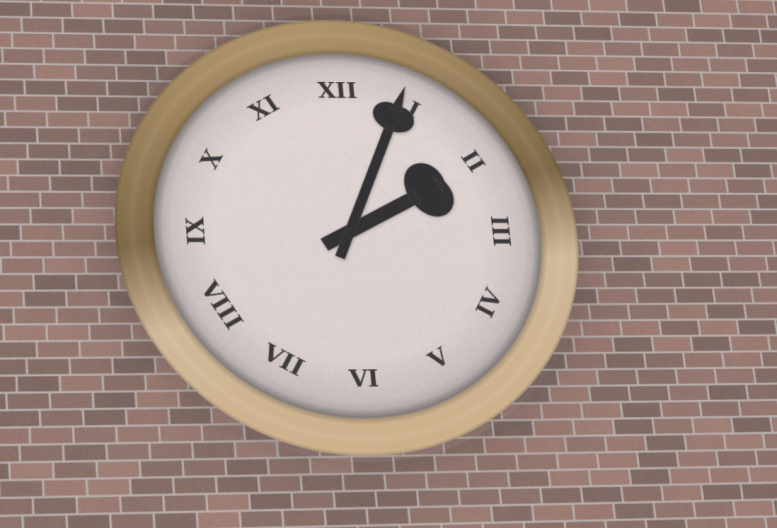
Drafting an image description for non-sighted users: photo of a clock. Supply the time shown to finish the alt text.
2:04
